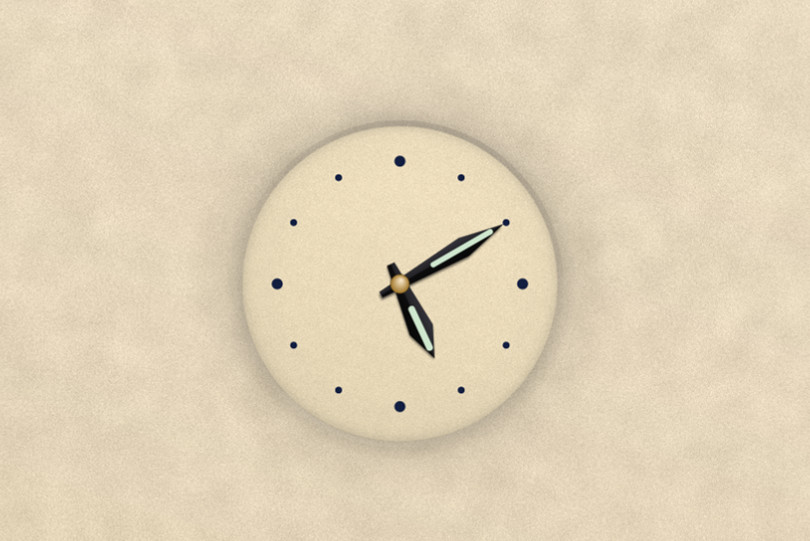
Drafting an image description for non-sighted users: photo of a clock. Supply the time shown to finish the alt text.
5:10
